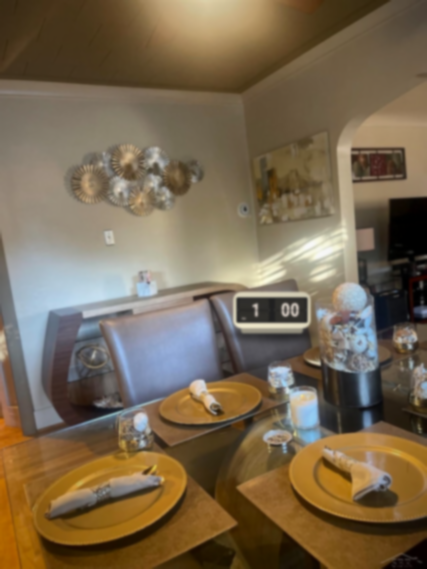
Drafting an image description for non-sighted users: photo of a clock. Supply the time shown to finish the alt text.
1:00
